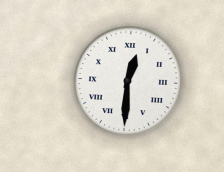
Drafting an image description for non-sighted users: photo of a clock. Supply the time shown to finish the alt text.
12:30
